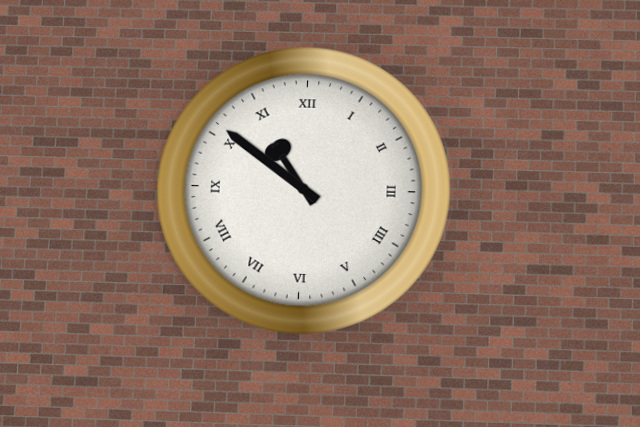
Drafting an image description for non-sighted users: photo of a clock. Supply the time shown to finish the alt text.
10:51
